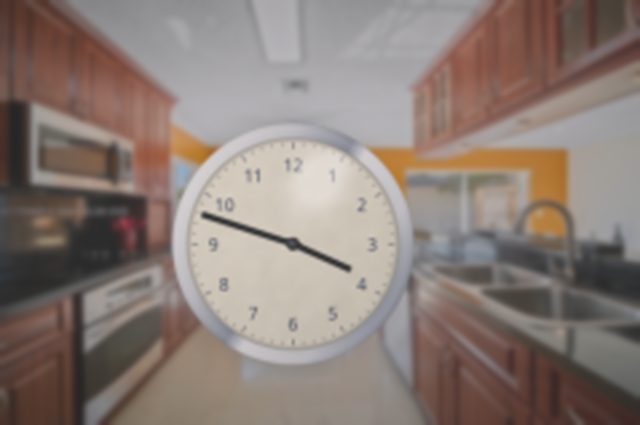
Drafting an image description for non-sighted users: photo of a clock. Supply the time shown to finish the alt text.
3:48
